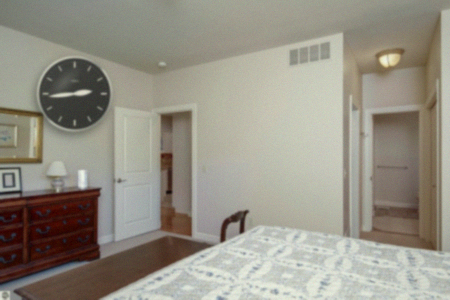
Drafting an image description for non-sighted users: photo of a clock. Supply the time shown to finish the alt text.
2:44
